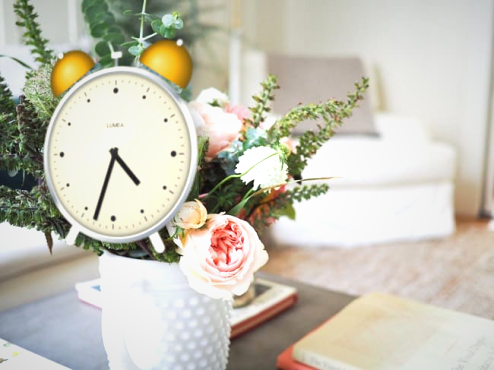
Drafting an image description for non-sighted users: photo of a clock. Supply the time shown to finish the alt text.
4:33
